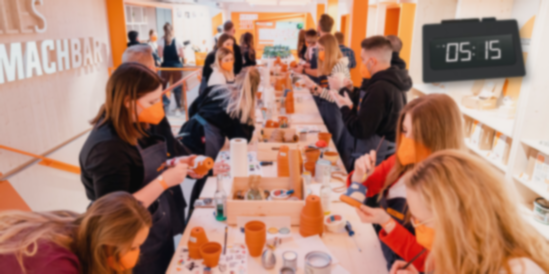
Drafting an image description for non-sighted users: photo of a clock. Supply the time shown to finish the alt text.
5:15
